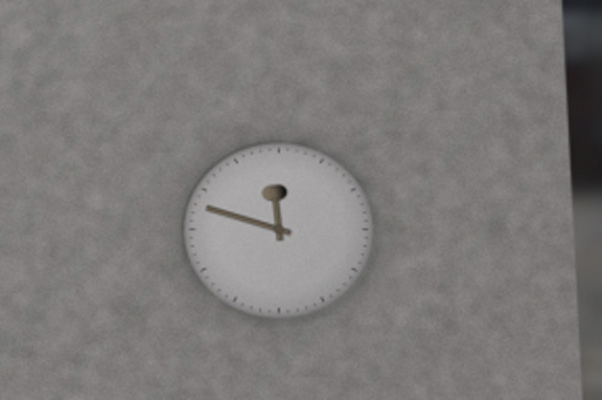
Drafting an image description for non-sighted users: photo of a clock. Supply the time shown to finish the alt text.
11:48
